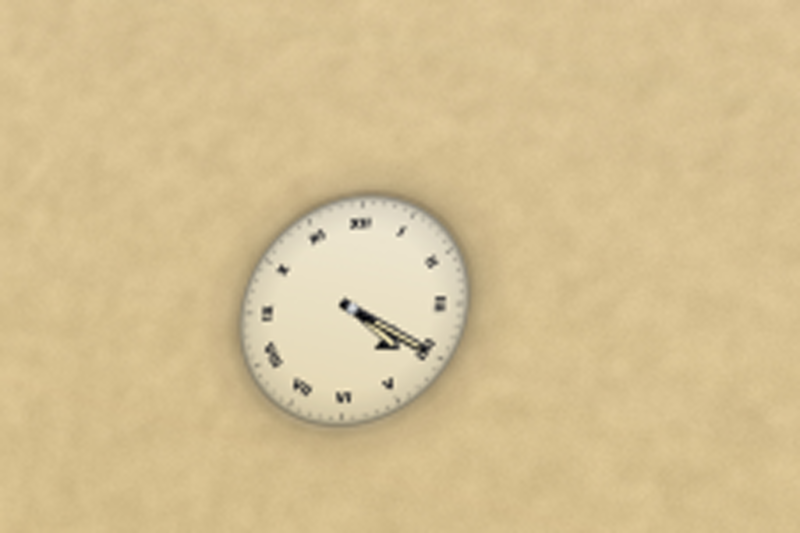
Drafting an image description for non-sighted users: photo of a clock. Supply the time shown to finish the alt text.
4:20
